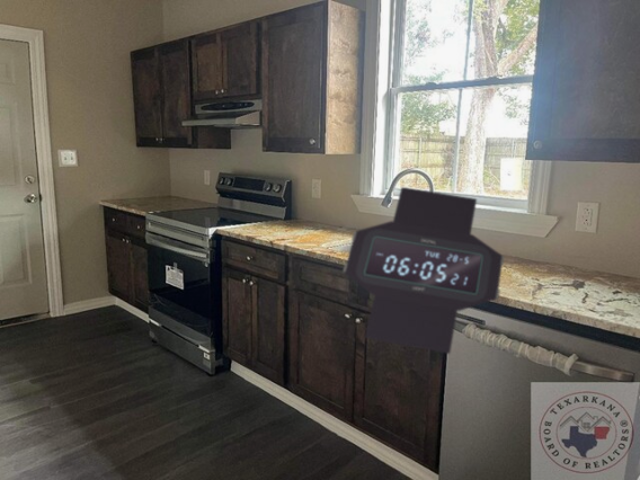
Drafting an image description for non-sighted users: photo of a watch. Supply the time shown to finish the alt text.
6:05:21
